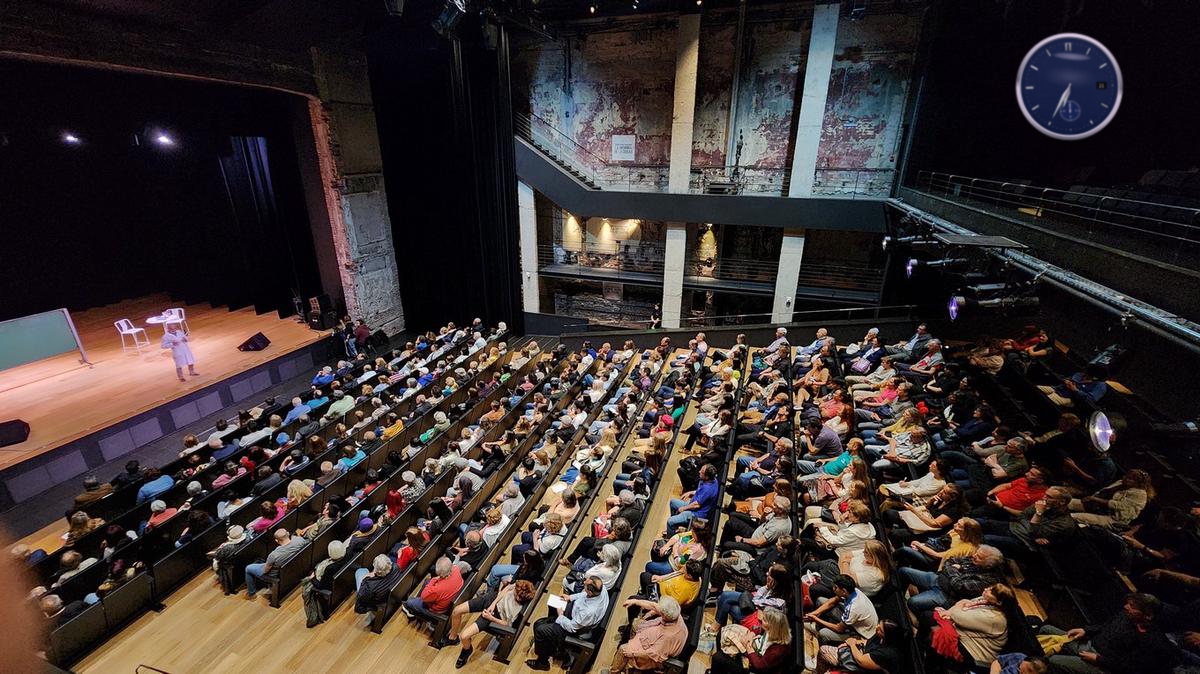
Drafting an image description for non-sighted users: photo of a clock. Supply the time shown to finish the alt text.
6:35
